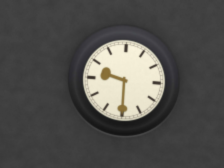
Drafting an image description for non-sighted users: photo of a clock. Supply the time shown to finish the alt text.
9:30
